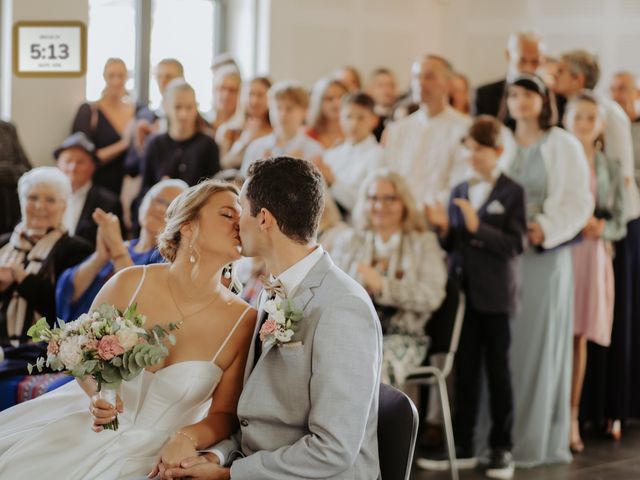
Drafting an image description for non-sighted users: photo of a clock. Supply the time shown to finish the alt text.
5:13
